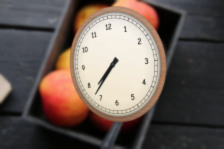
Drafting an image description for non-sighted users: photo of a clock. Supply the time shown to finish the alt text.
7:37
